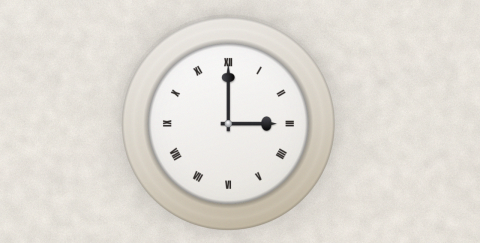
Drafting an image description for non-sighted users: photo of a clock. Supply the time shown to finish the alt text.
3:00
